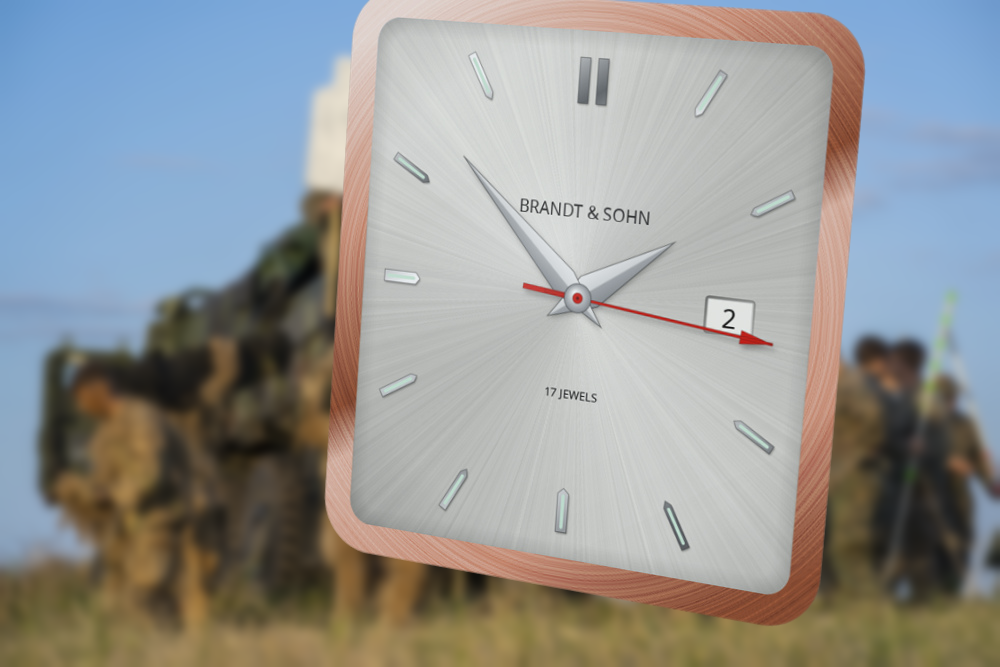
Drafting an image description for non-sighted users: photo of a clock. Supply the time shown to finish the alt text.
1:52:16
